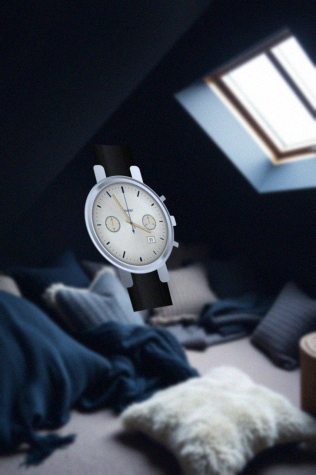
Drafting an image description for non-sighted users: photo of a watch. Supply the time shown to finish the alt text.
3:56
